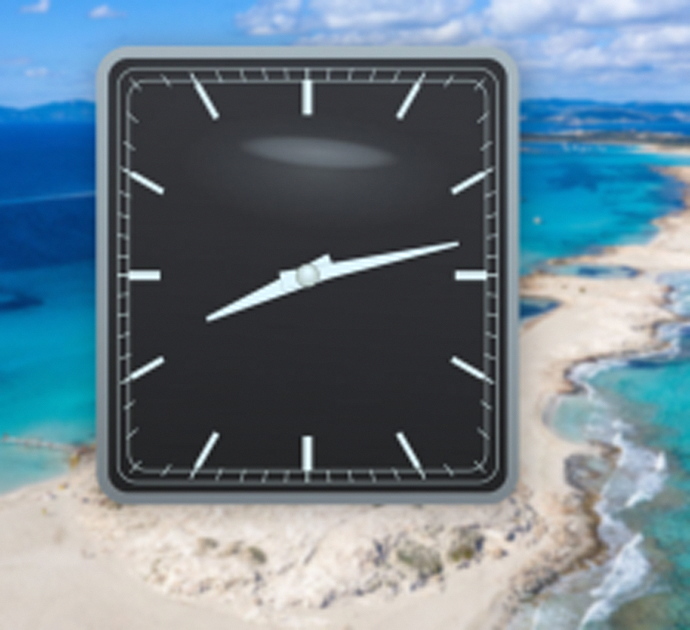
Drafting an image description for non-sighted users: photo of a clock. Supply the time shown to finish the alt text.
8:13
